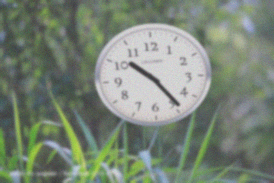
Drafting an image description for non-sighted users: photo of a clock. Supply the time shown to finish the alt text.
10:24
